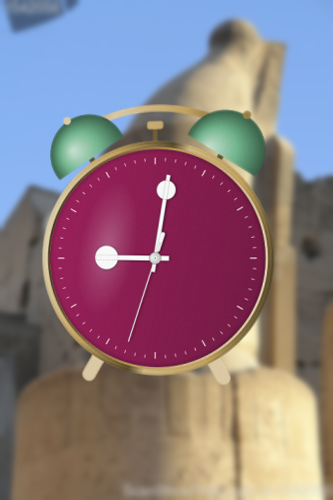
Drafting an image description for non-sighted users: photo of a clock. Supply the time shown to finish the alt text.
9:01:33
